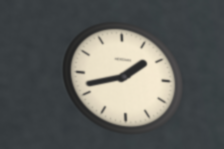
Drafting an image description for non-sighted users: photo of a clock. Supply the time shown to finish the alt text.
1:42
